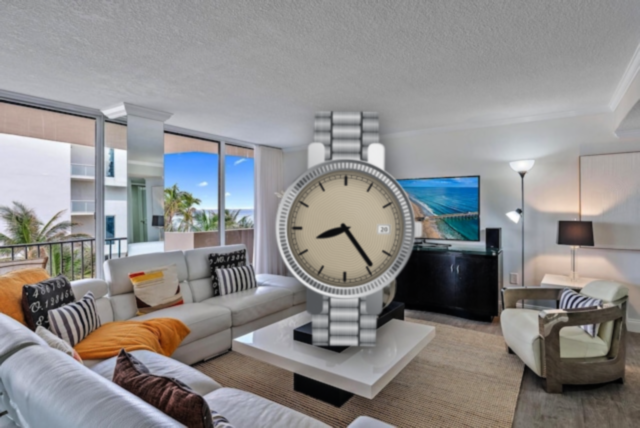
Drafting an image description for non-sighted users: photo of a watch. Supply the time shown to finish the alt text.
8:24
